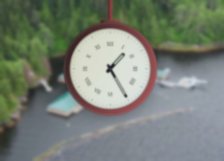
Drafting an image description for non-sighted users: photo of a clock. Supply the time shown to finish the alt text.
1:25
